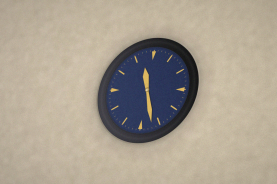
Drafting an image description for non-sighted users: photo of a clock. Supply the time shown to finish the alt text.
11:27
